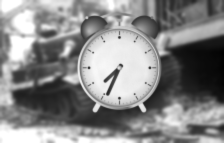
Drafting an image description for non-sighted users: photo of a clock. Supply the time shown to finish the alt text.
7:34
